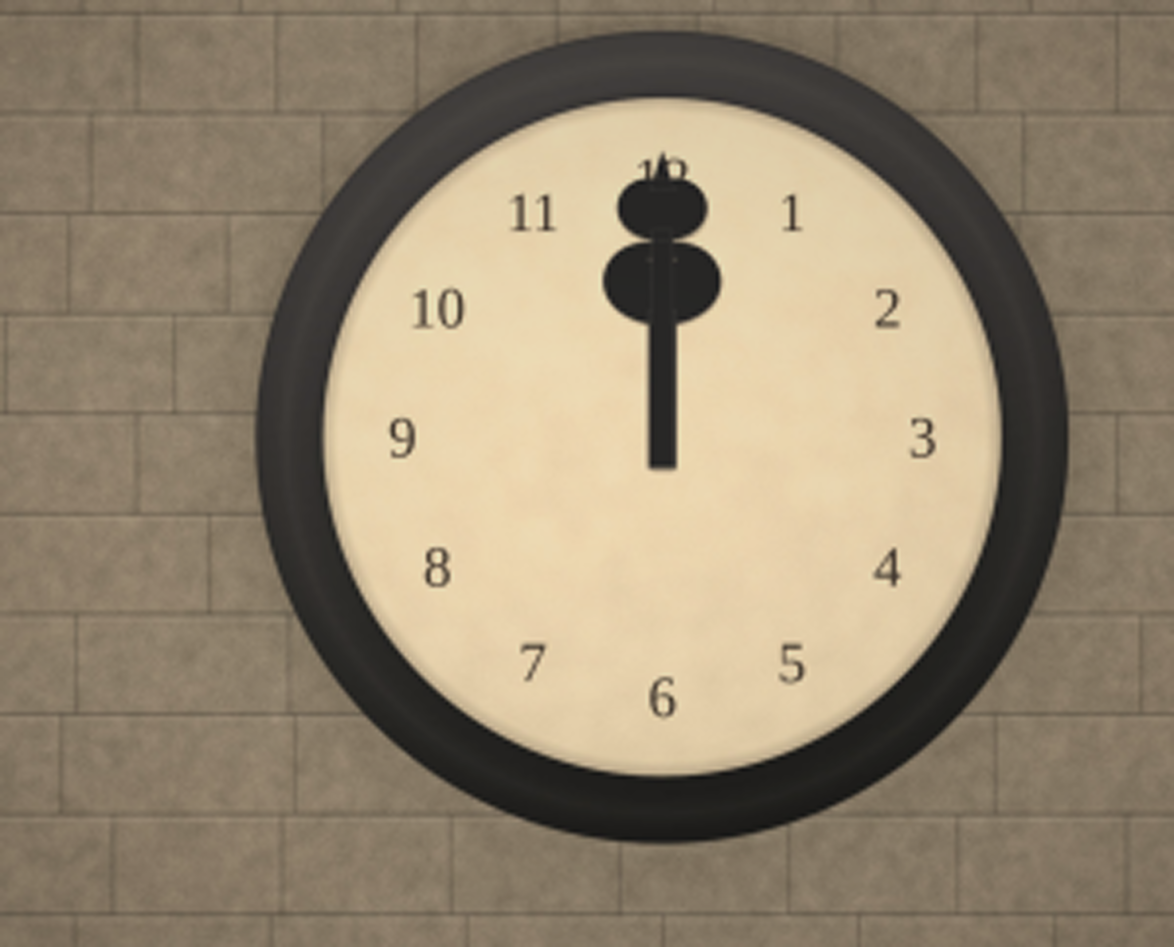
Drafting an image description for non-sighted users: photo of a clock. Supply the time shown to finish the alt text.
12:00
